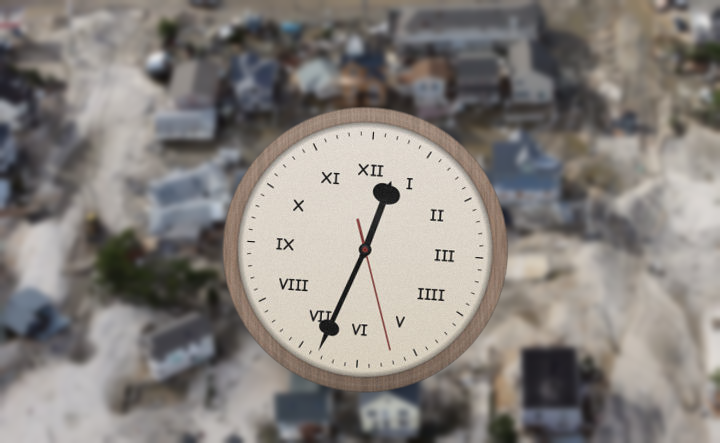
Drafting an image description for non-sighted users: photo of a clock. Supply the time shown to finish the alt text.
12:33:27
